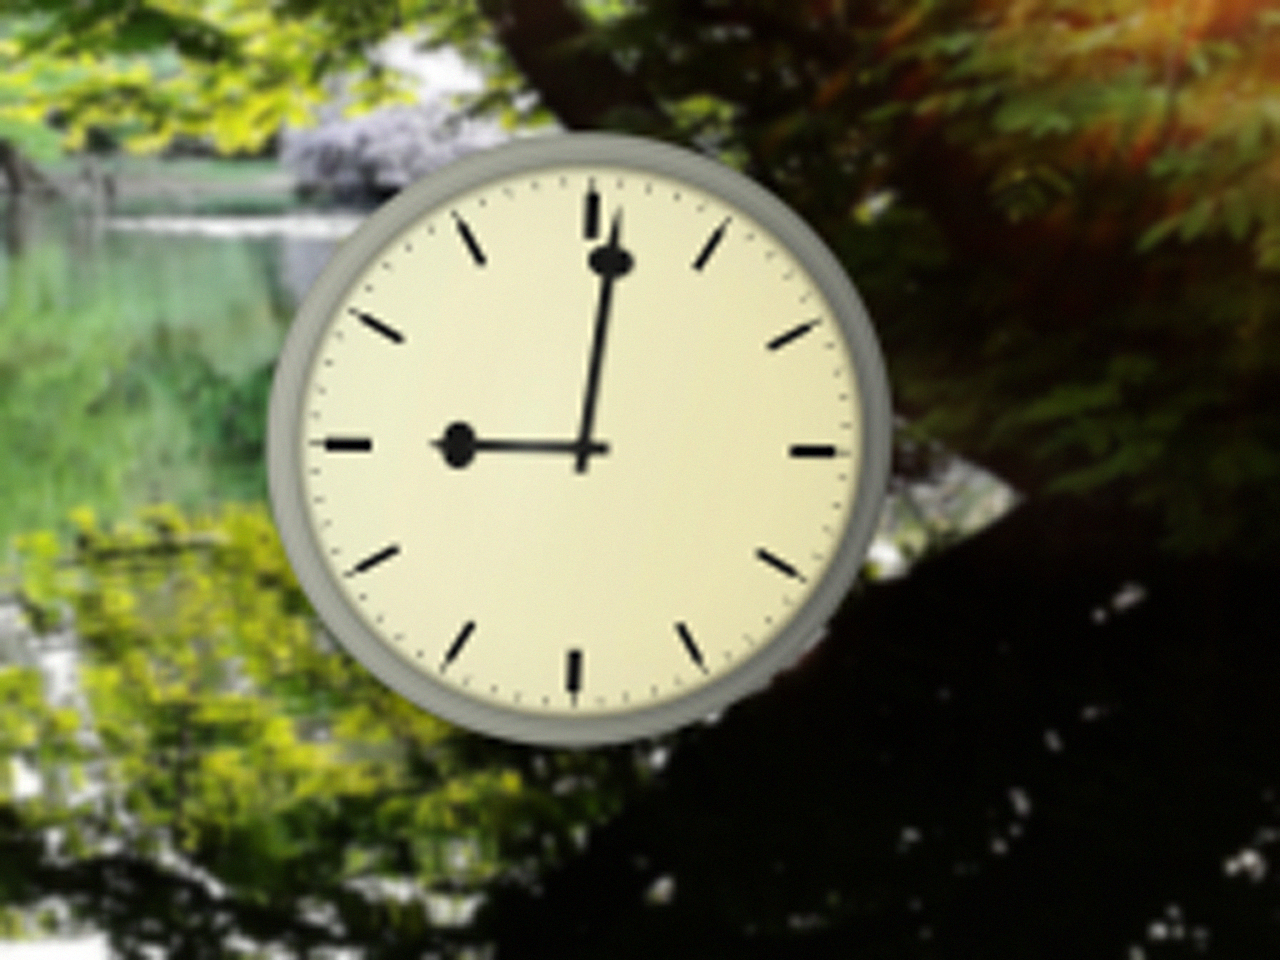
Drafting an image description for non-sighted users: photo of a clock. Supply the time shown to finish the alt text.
9:01
